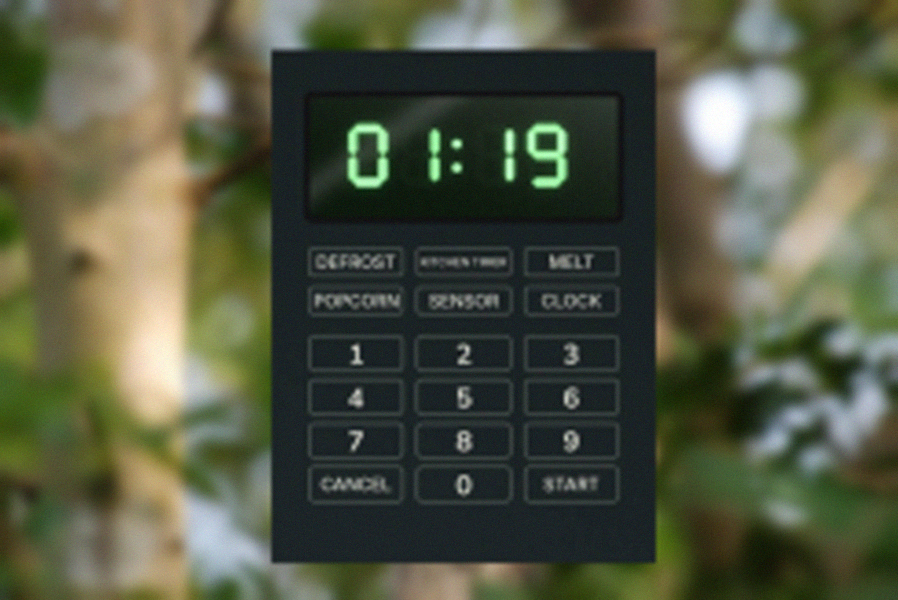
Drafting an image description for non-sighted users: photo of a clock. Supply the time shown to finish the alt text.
1:19
